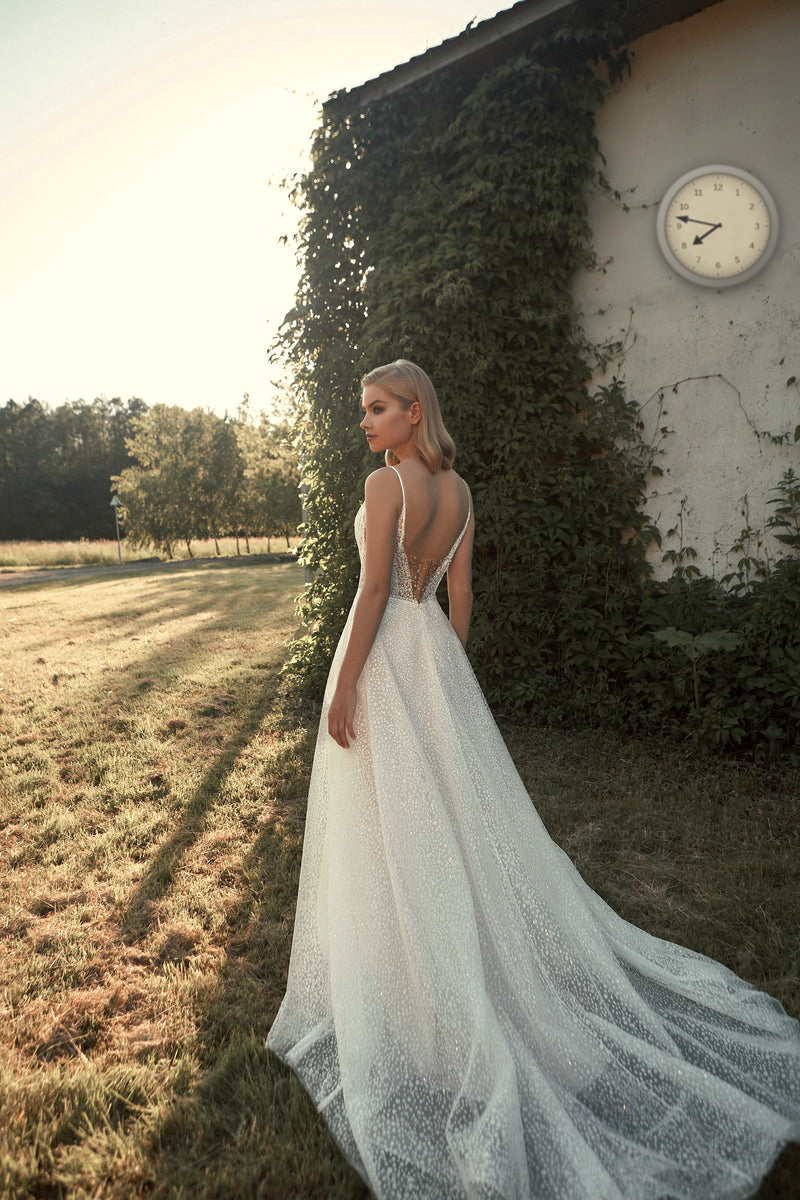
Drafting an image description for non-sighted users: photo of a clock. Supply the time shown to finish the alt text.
7:47
